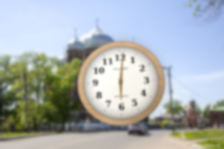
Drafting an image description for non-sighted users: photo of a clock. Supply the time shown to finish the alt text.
6:01
